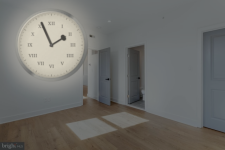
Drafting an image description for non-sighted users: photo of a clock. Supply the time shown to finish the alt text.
1:56
